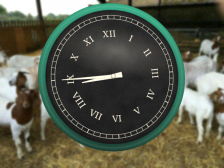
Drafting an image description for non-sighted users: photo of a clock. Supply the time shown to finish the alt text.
8:45
